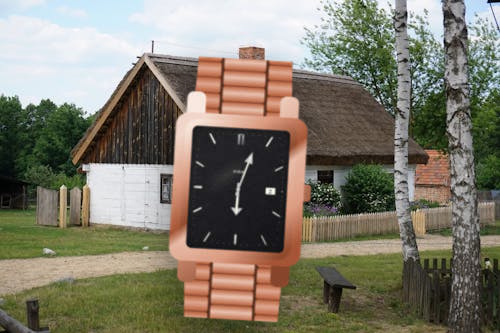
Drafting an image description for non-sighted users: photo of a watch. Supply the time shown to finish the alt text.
6:03
